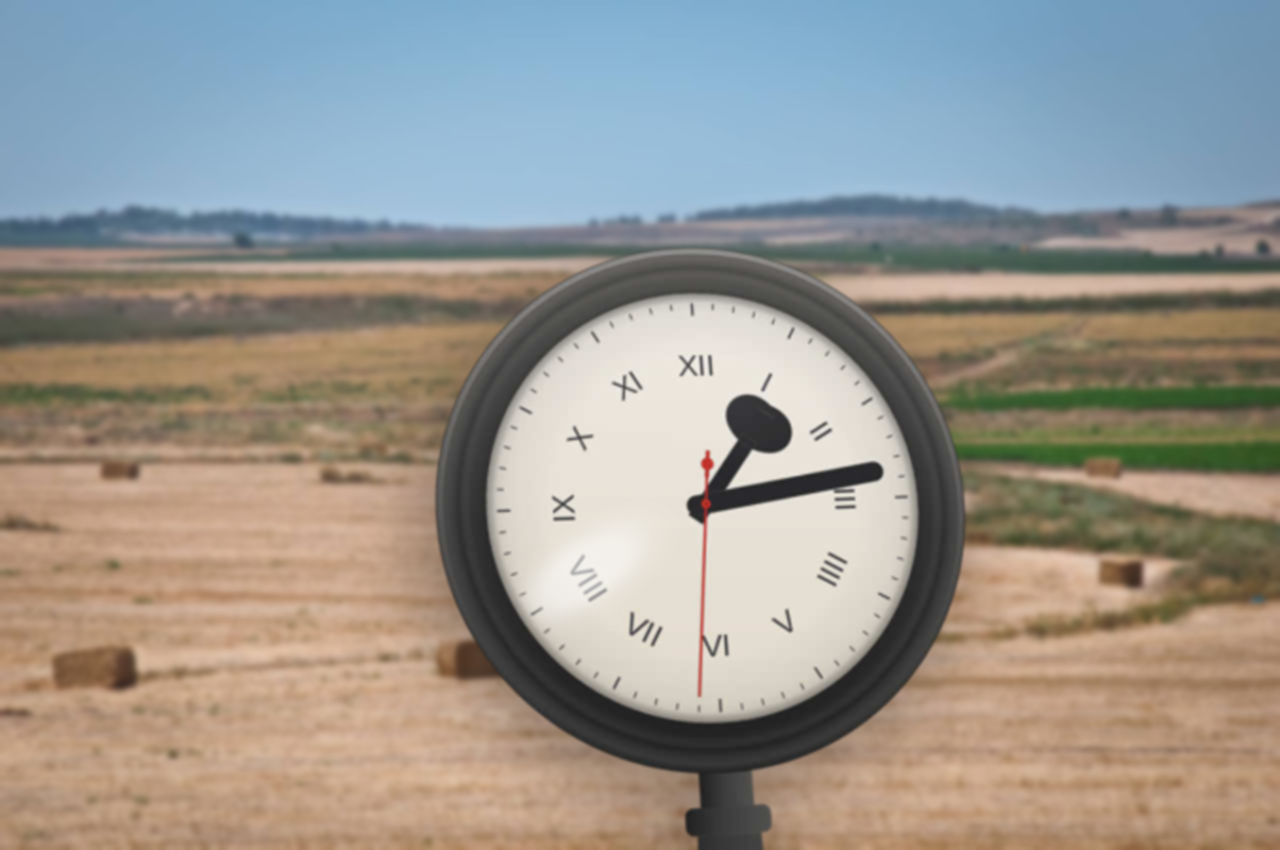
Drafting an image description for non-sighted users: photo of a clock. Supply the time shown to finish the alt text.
1:13:31
